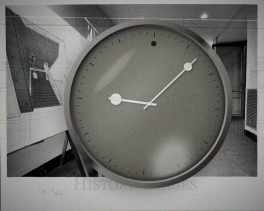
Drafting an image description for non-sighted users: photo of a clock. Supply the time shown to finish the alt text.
9:07
